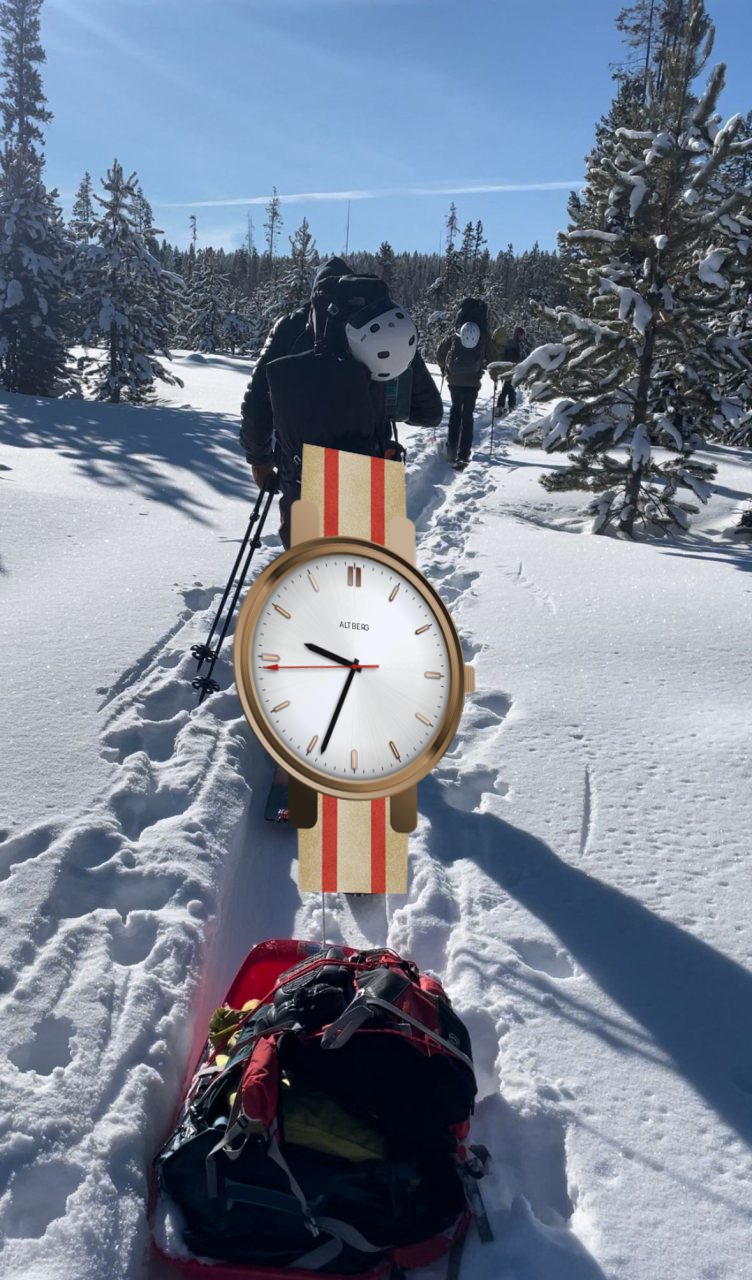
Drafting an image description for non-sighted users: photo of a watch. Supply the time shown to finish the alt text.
9:33:44
